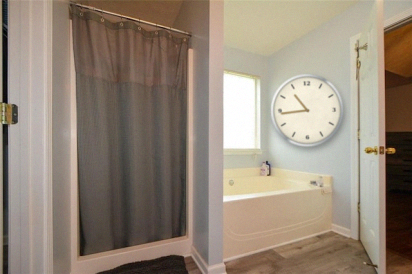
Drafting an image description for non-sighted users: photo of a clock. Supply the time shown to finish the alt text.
10:44
